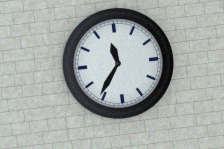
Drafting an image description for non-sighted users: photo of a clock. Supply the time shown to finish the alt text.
11:36
